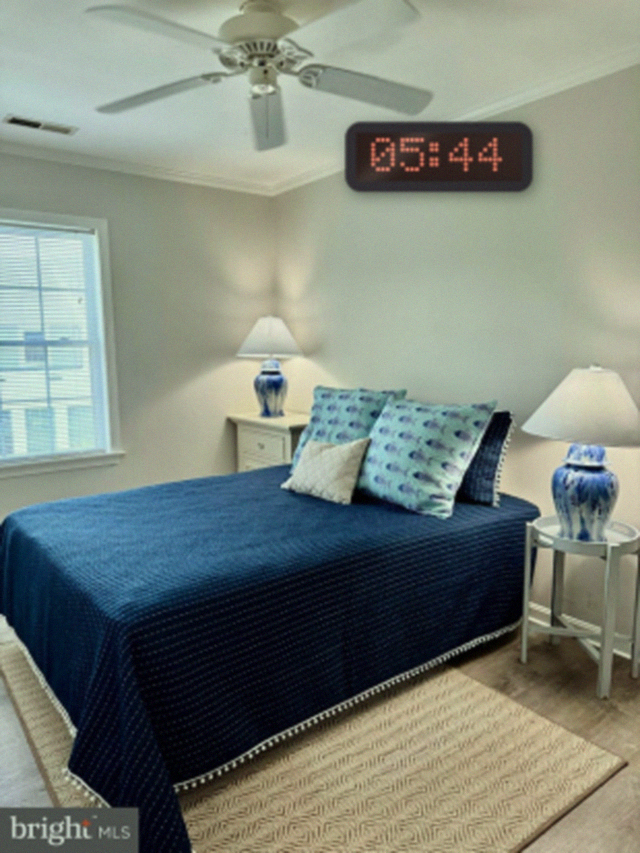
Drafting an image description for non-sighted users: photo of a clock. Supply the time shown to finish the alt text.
5:44
